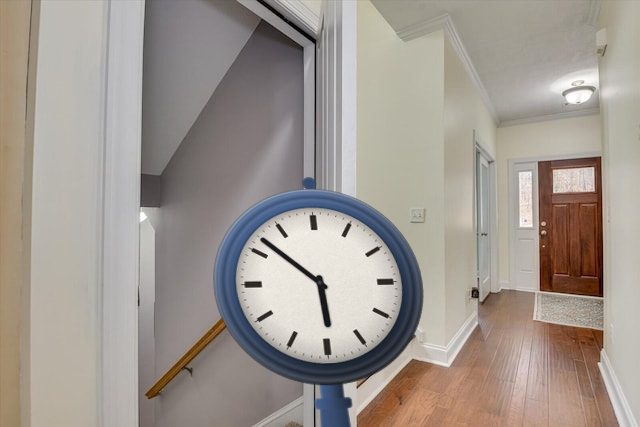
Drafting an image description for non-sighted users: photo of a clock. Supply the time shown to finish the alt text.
5:52
